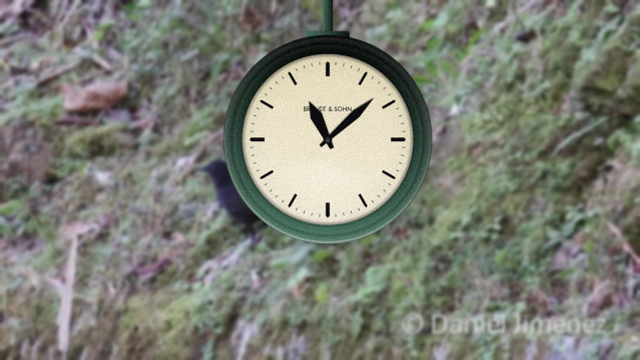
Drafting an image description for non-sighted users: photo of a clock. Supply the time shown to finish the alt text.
11:08
